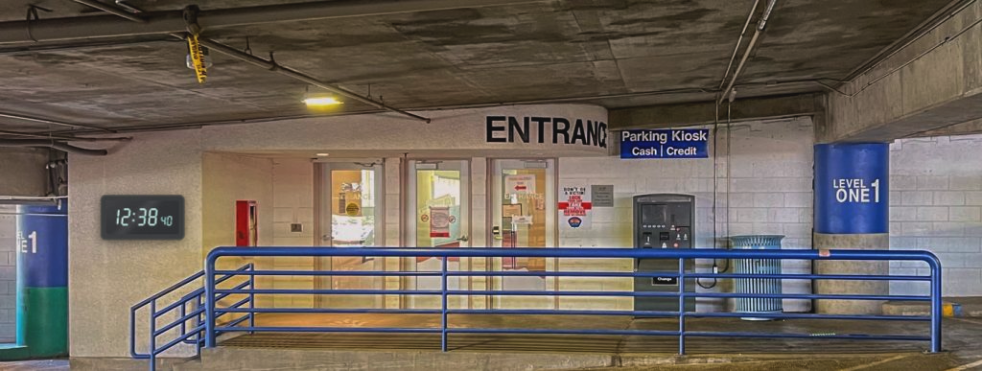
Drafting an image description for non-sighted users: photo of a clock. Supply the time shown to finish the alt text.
12:38:40
